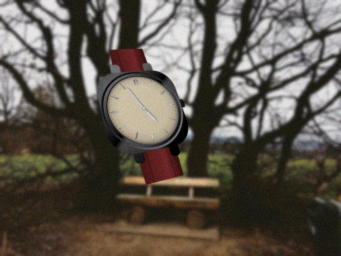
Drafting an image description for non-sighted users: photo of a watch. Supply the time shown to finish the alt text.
4:56
